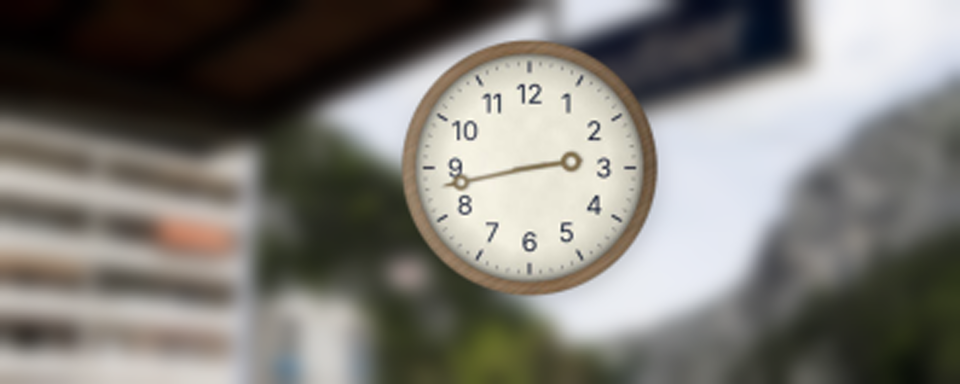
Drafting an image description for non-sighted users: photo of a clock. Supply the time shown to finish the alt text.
2:43
